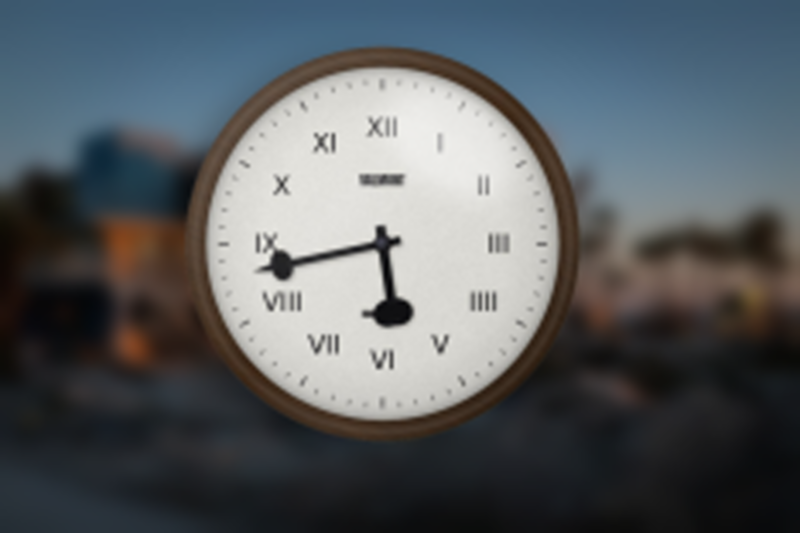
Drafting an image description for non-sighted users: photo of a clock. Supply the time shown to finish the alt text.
5:43
